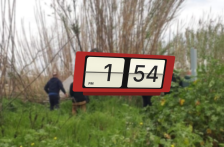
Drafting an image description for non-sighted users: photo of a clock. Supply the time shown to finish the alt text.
1:54
